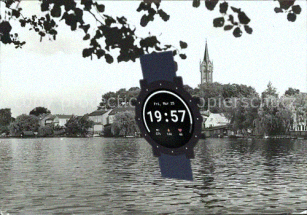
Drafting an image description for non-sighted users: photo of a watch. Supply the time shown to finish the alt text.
19:57
